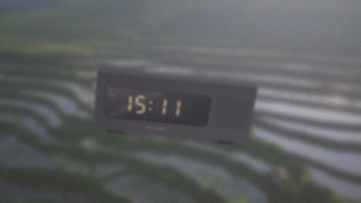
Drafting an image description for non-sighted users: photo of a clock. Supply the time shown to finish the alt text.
15:11
